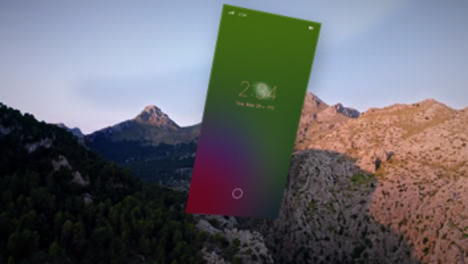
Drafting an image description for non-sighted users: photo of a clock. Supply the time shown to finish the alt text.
2:34
